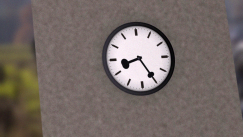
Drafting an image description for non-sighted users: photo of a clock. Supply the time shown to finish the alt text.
8:25
